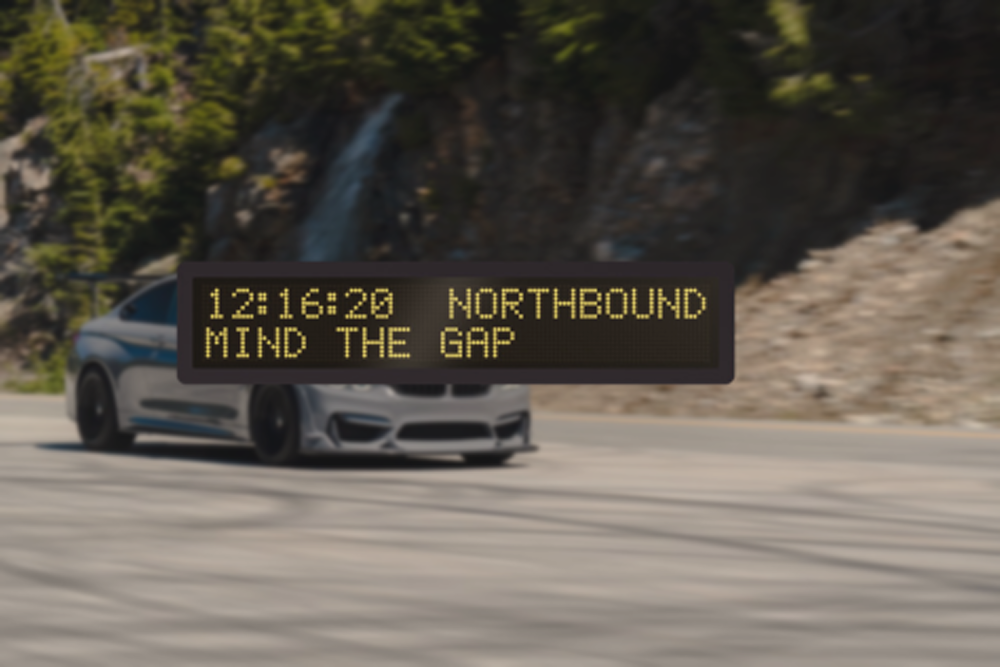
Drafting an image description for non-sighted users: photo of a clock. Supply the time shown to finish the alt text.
12:16:20
